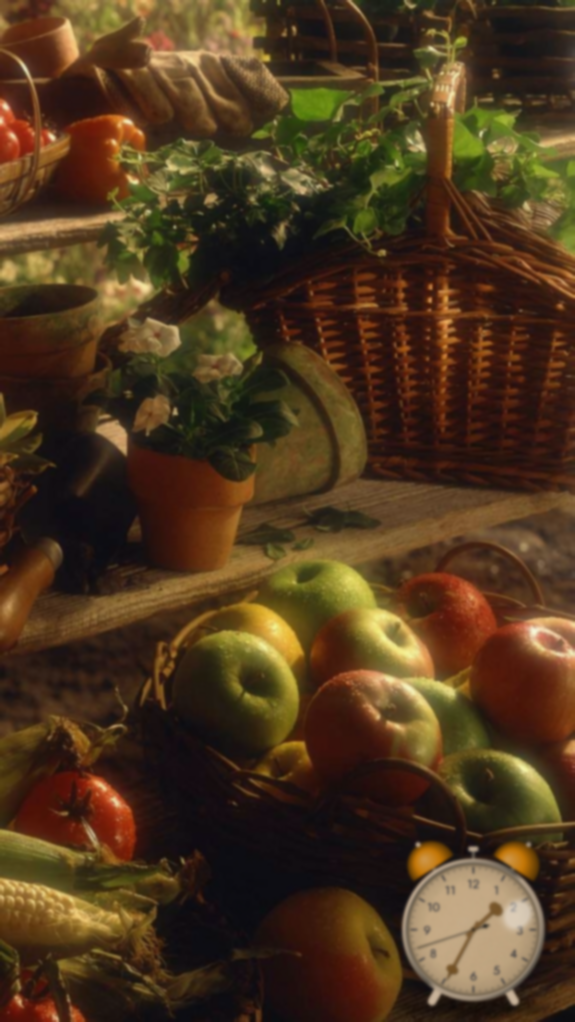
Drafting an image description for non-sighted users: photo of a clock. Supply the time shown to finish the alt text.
1:34:42
